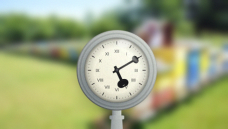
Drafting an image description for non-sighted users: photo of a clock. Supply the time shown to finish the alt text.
5:10
